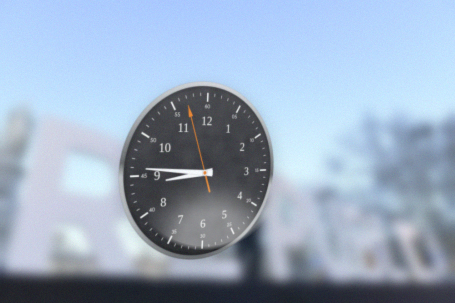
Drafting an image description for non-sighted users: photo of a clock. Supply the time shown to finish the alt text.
8:45:57
